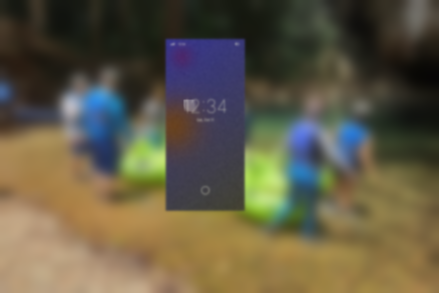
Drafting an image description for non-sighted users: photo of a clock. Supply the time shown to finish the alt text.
12:34
